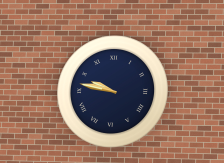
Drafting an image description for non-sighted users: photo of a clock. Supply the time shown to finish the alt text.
9:47
